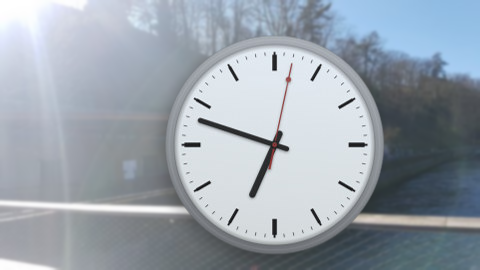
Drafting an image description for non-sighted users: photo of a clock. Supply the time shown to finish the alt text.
6:48:02
